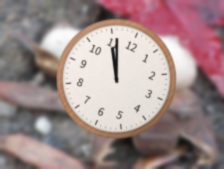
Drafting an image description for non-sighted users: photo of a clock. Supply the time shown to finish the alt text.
10:56
